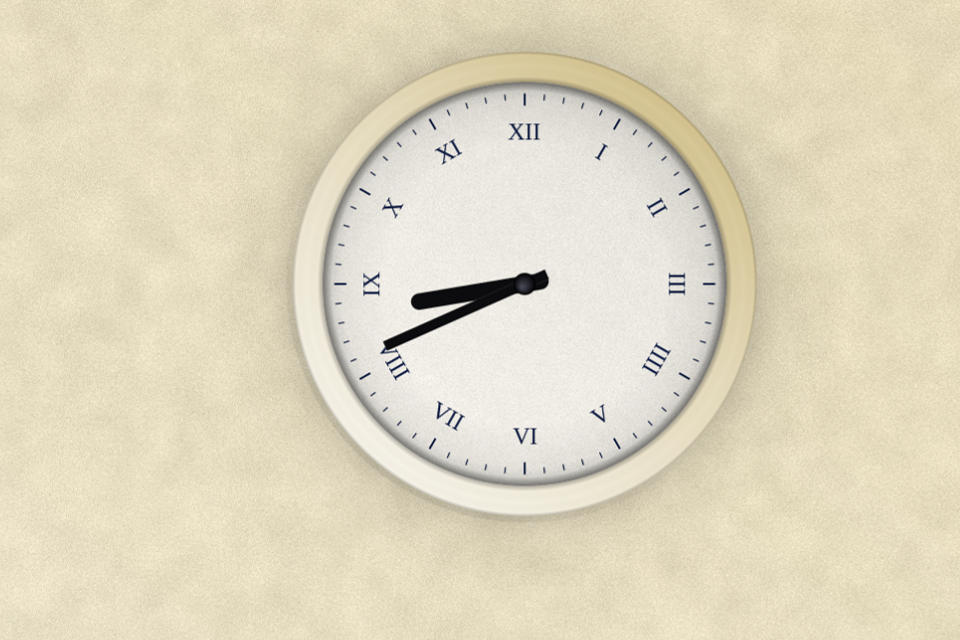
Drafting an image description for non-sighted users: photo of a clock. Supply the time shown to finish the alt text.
8:41
